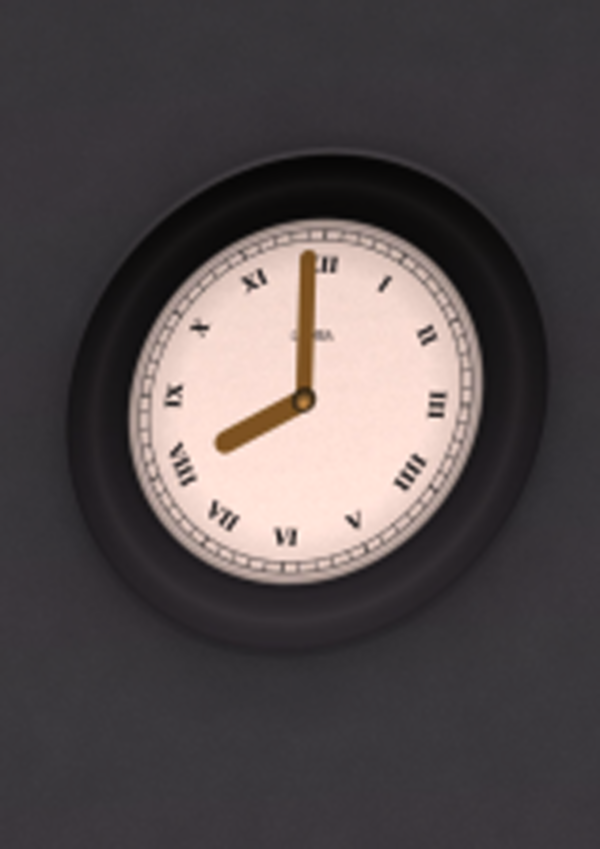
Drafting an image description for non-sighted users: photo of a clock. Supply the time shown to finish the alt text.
7:59
